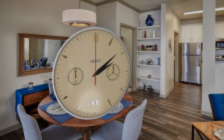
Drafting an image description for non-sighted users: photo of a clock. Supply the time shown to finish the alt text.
2:09
